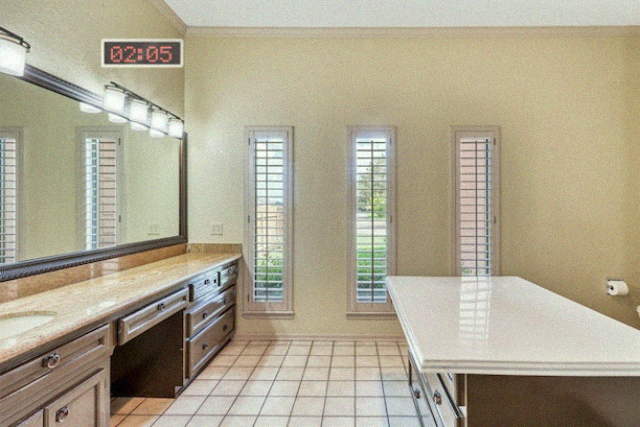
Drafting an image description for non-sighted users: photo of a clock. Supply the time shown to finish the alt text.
2:05
